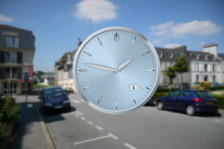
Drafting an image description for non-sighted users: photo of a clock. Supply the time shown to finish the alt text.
1:47
